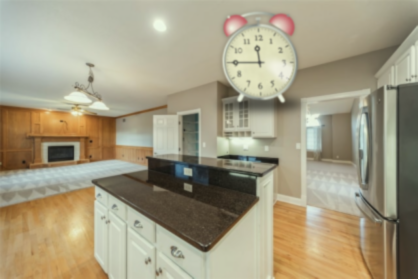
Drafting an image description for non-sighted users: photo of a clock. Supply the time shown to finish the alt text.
11:45
